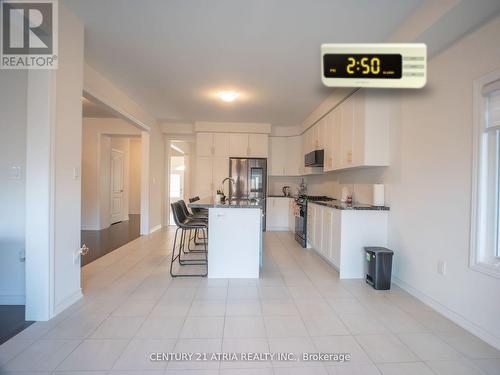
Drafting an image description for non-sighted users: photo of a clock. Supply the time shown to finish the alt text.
2:50
